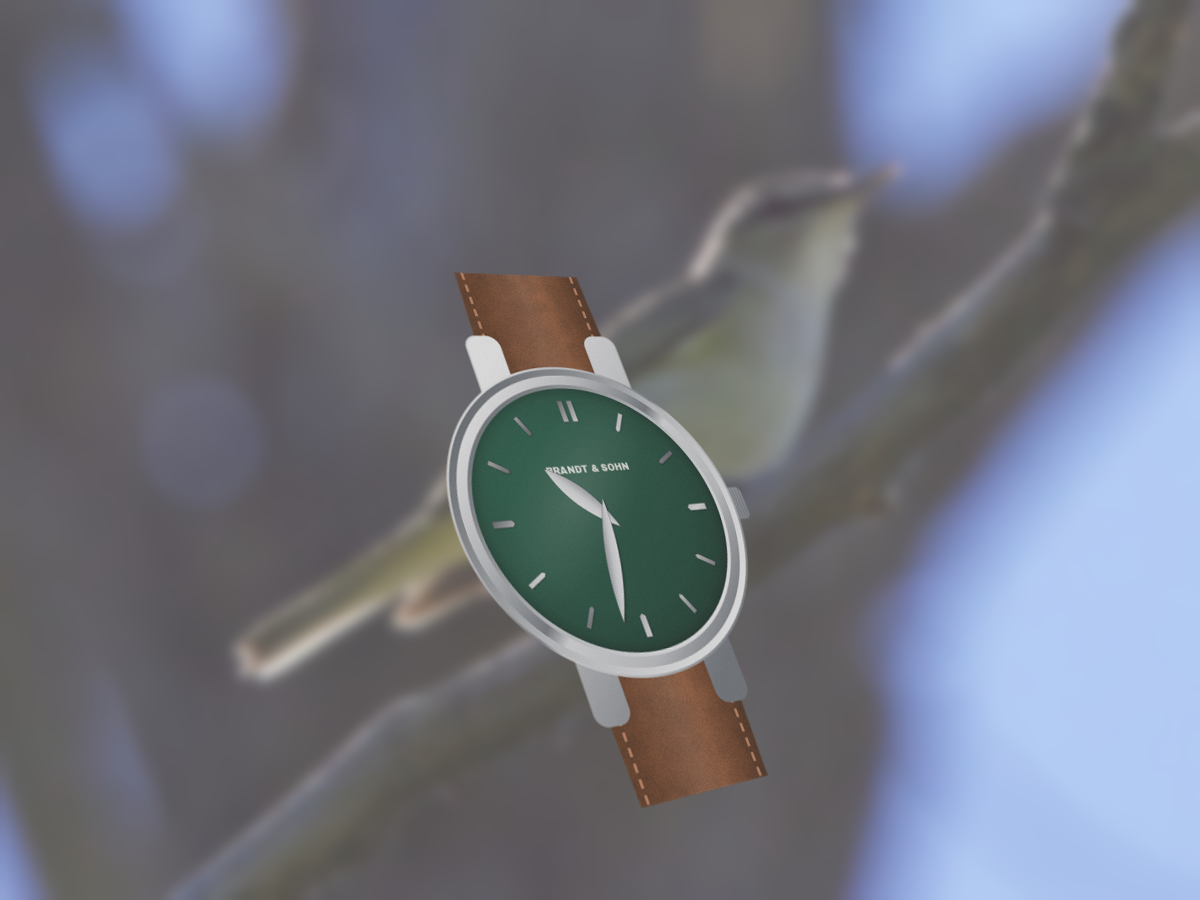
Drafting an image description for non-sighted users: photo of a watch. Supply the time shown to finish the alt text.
10:32
